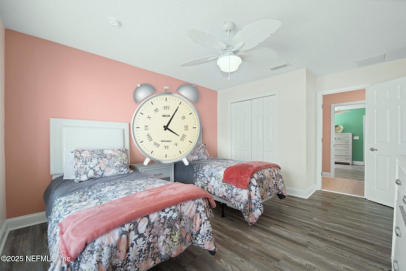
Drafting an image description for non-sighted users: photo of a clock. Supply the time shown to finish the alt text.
4:05
